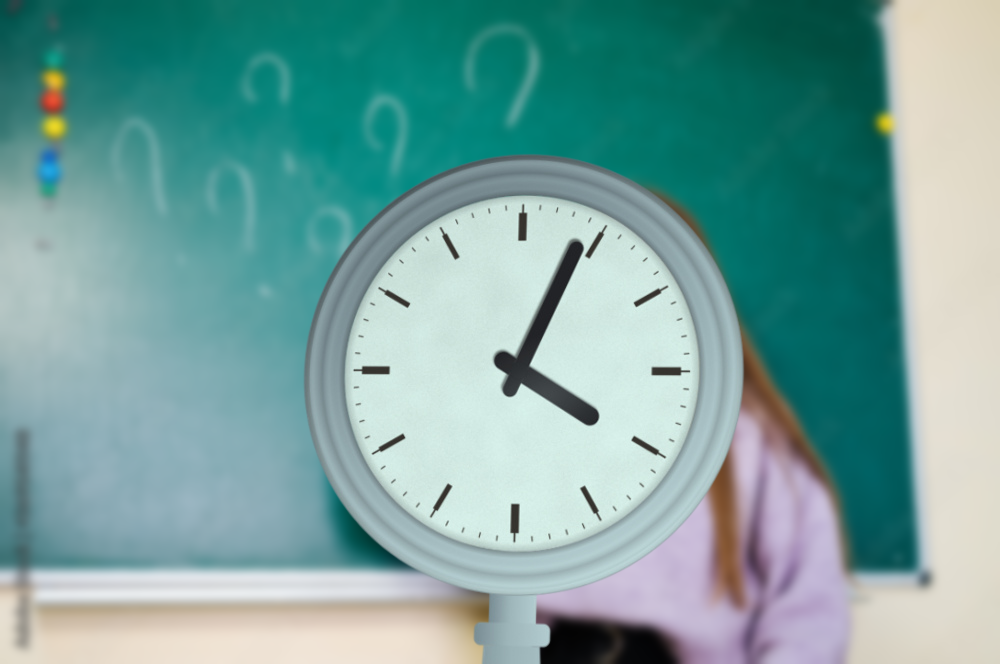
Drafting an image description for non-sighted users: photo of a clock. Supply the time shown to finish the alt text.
4:04
